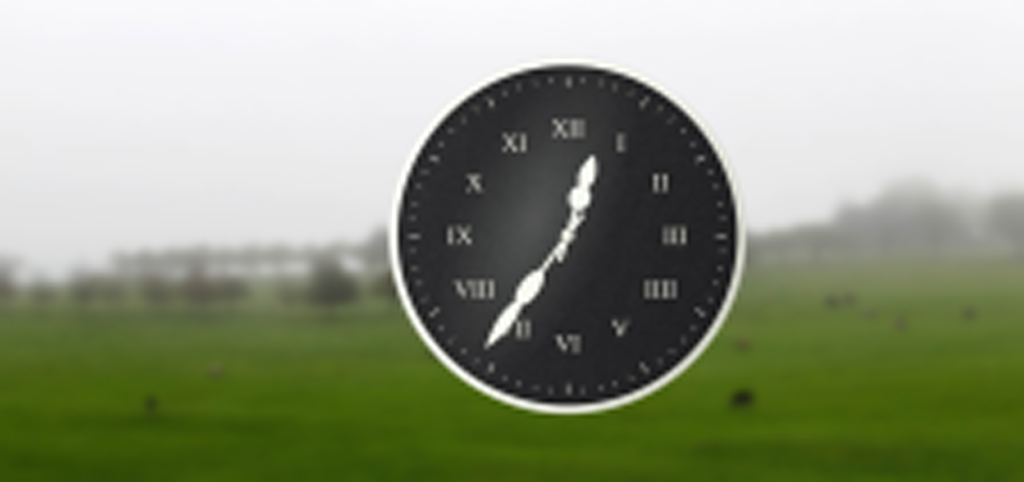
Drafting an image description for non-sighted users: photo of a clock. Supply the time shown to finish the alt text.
12:36
